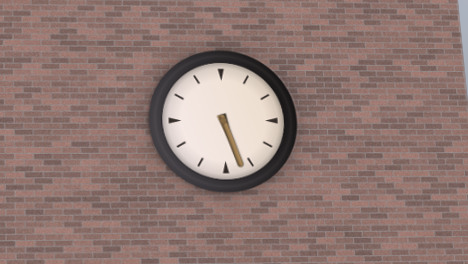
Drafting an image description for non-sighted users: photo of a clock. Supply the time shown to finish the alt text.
5:27
